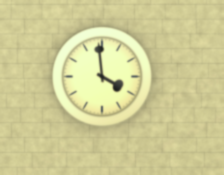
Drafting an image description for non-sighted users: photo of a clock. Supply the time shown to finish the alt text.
3:59
